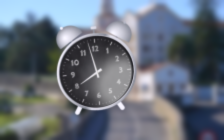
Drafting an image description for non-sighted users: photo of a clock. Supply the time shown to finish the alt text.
7:58
